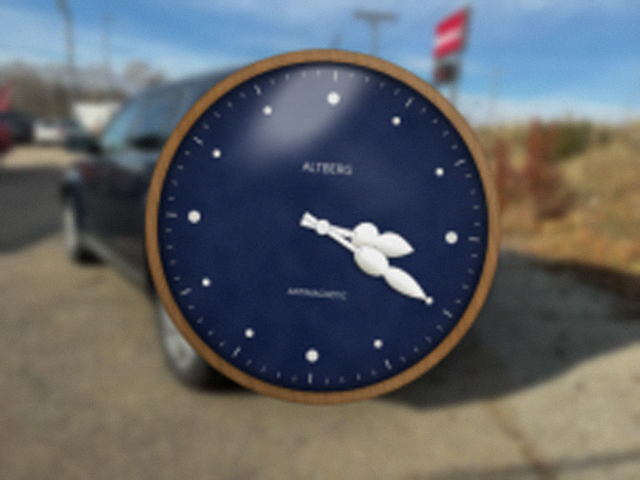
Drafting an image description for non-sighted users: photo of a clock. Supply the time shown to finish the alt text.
3:20
